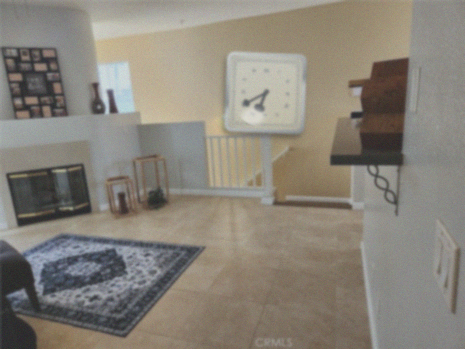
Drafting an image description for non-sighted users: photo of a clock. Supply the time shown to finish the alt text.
6:40
